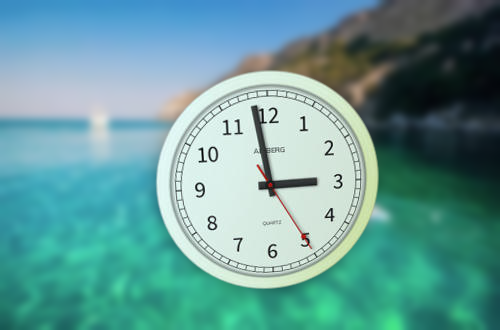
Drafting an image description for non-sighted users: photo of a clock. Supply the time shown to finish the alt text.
2:58:25
